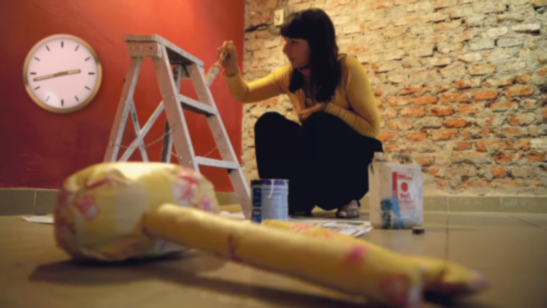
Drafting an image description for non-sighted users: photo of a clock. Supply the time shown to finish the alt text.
2:43
